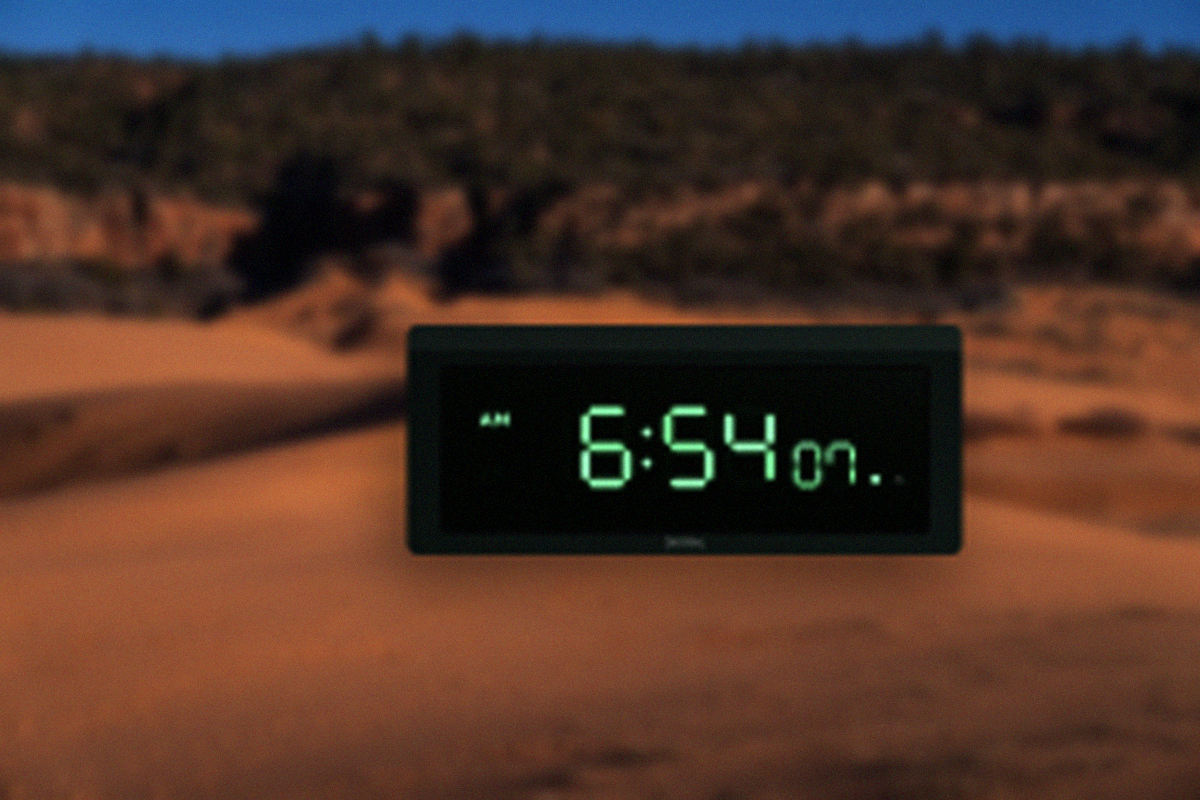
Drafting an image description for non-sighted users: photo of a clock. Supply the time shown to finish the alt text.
6:54:07
